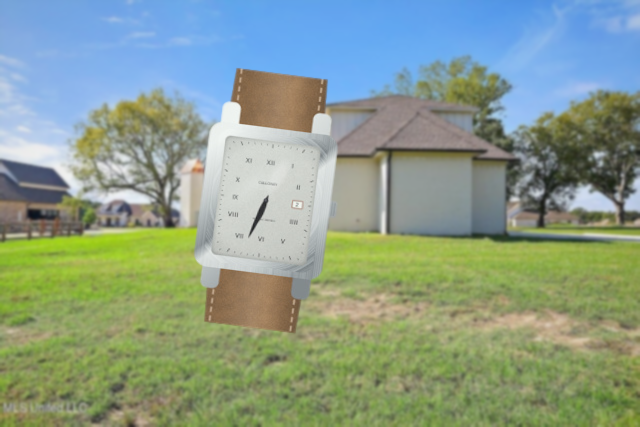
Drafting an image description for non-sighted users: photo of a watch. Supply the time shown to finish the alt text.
6:33
